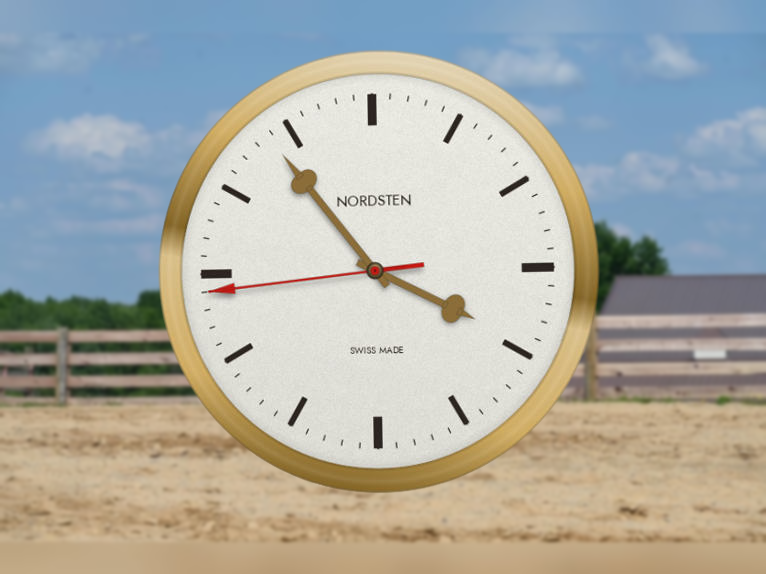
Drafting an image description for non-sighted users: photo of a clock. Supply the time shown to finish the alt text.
3:53:44
